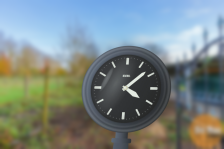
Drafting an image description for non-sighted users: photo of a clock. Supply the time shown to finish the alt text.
4:08
